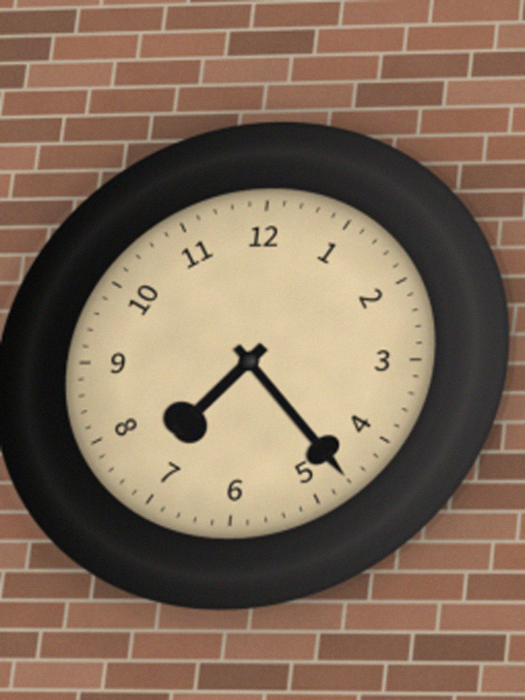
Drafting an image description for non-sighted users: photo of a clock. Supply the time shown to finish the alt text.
7:23
